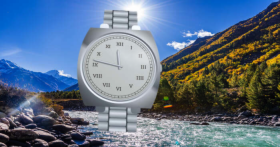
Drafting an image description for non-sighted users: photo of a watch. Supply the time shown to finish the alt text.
11:47
